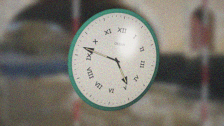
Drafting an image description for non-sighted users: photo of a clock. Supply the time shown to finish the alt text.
4:47
